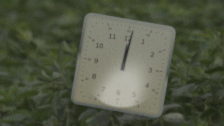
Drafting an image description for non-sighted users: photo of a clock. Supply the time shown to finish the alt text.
12:01
